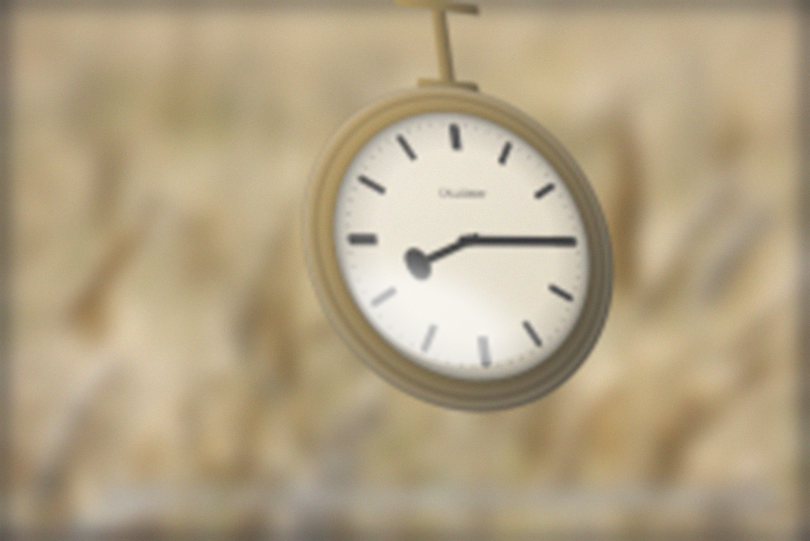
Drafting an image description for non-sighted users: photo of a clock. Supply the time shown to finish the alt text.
8:15
